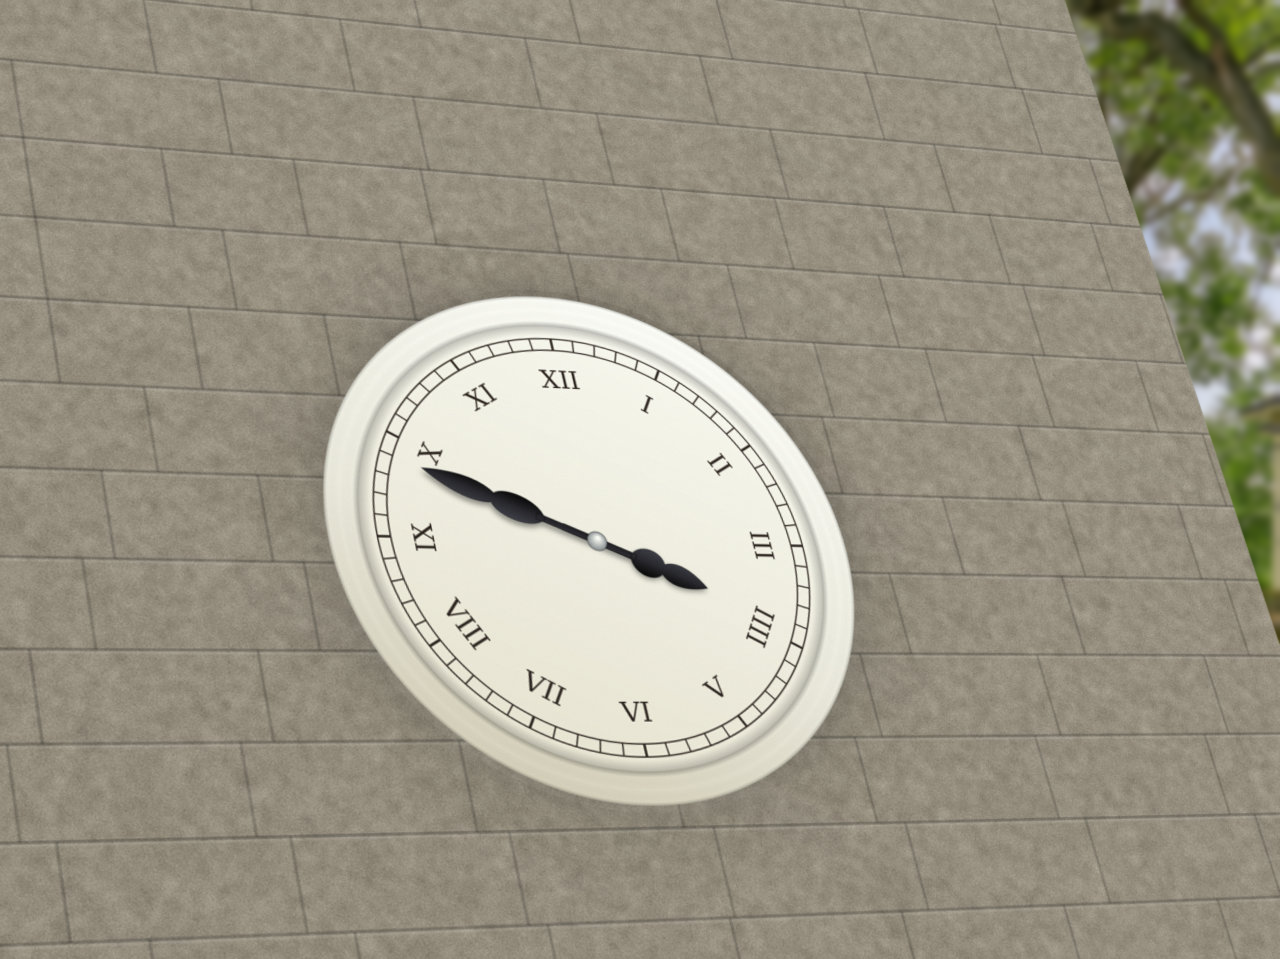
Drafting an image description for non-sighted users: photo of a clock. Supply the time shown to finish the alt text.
3:49
